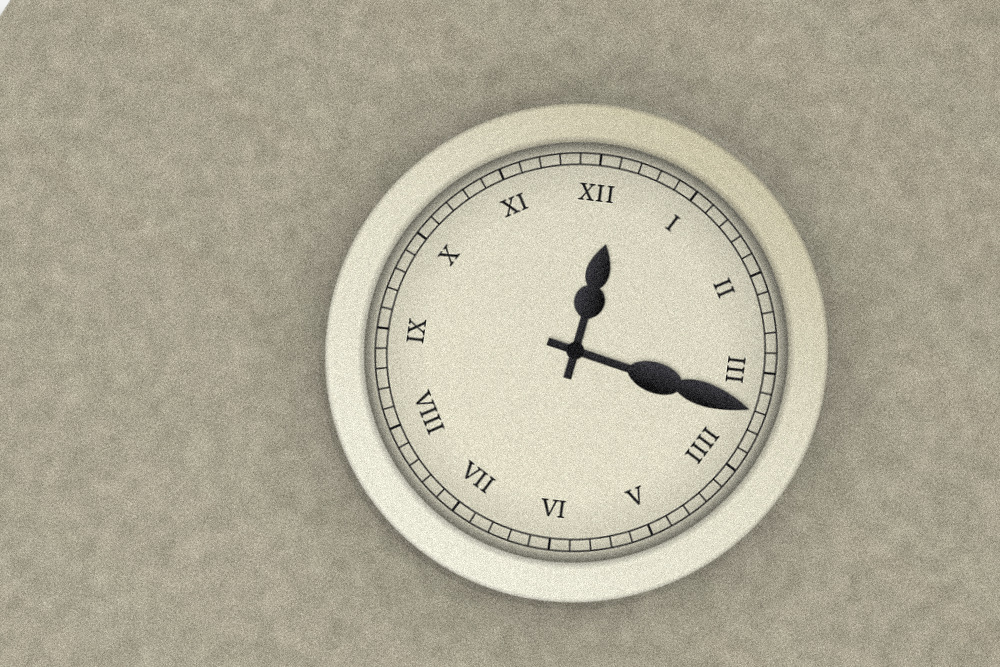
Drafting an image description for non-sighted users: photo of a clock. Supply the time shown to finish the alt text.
12:17
